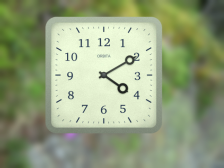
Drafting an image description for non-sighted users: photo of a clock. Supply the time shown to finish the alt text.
4:10
